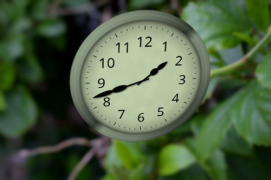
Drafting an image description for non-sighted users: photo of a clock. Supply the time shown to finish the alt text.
1:42
